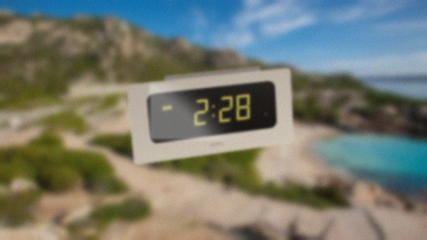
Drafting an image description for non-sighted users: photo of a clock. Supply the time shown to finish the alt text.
2:28
